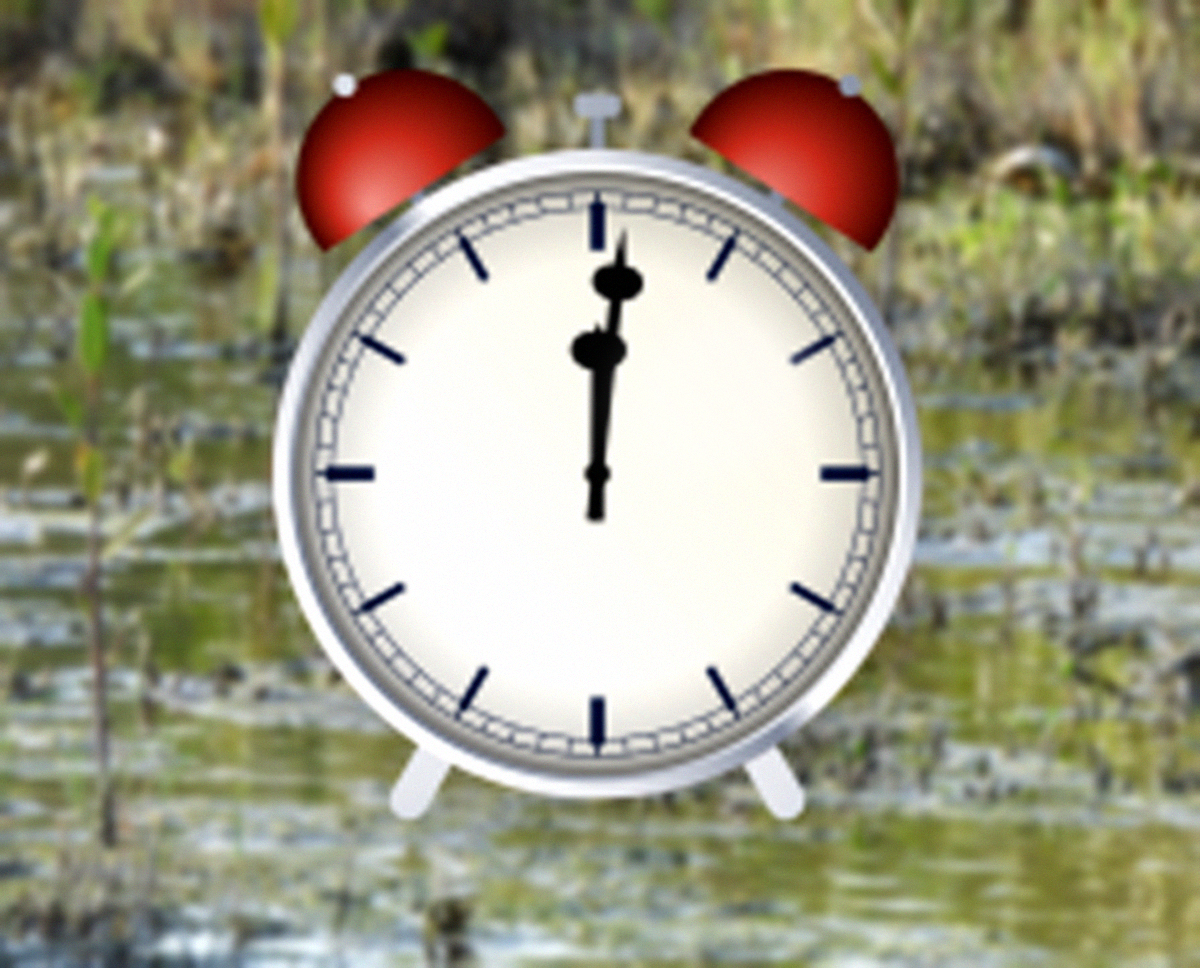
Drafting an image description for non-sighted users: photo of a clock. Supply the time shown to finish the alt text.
12:01
